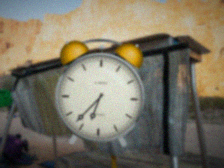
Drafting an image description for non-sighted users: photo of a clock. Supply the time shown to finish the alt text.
6:37
